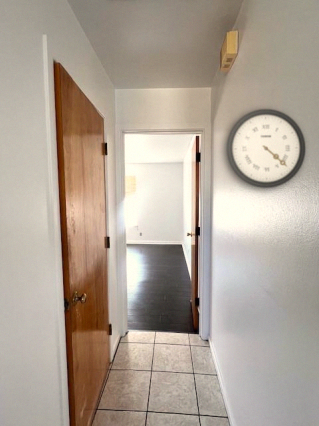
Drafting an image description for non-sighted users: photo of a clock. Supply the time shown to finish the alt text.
4:22
